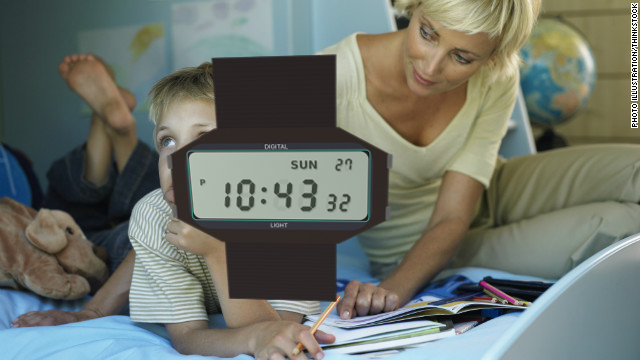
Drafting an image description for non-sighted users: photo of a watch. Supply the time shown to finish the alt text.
10:43:32
